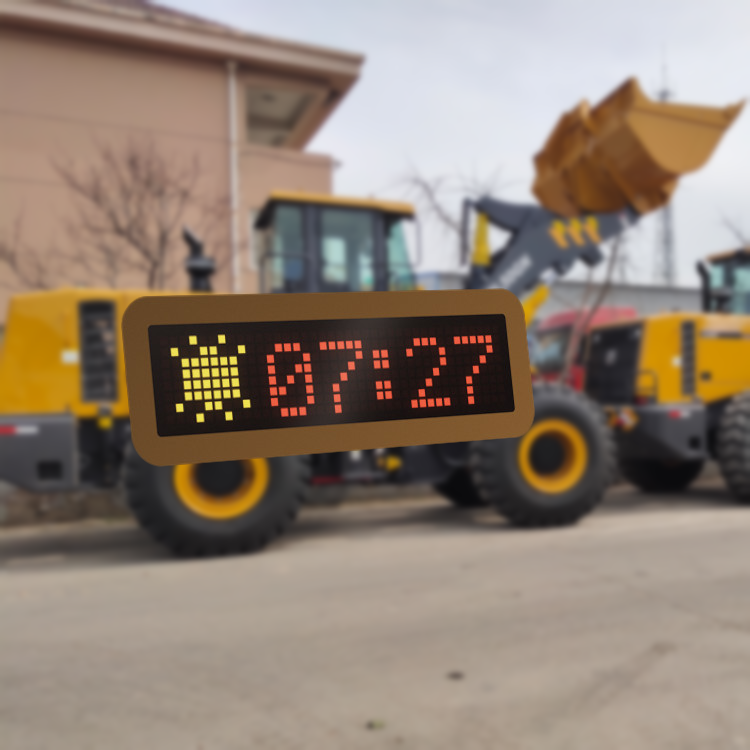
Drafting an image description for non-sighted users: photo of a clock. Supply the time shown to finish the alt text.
7:27
